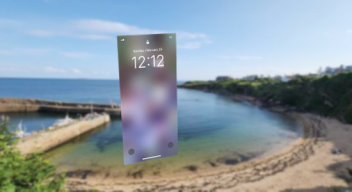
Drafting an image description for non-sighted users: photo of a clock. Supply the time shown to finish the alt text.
12:12
